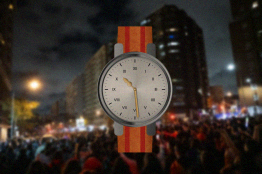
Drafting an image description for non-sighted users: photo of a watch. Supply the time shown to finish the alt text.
10:29
